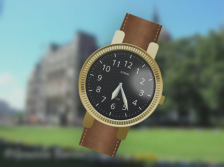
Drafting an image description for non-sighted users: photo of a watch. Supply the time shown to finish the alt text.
6:24
